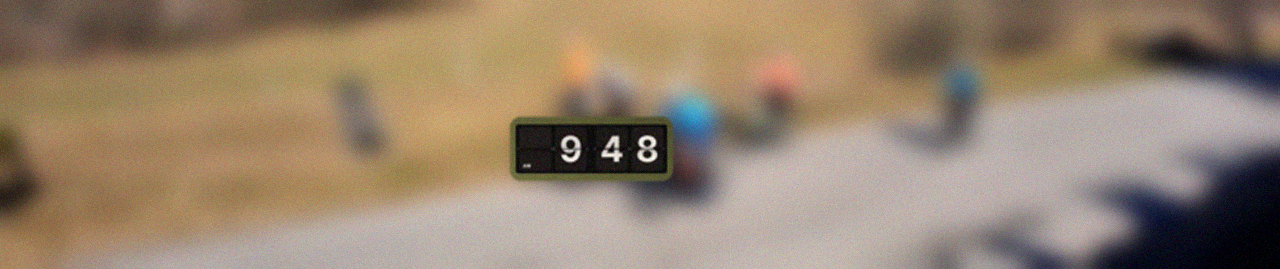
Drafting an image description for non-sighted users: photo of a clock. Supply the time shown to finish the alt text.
9:48
